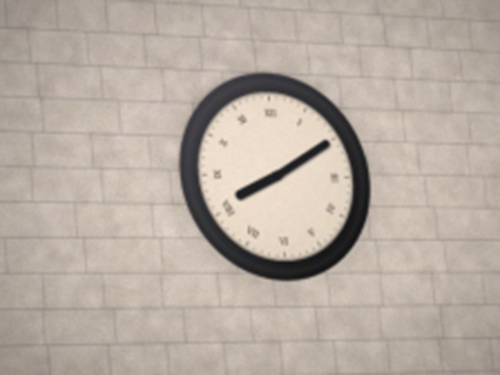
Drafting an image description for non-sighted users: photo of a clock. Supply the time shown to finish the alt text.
8:10
